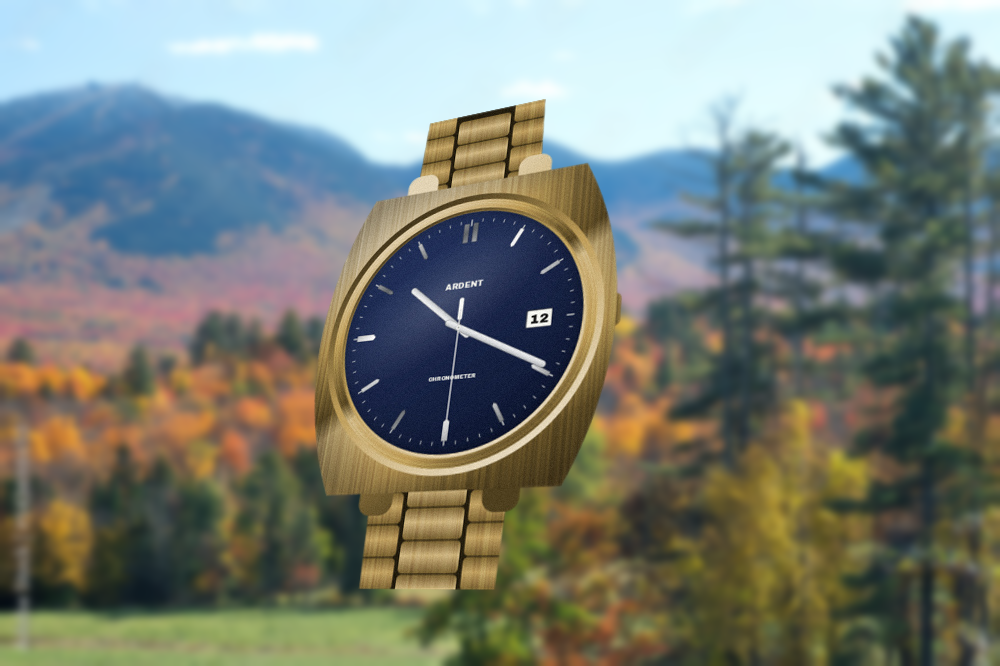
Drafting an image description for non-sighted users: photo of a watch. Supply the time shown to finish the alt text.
10:19:30
